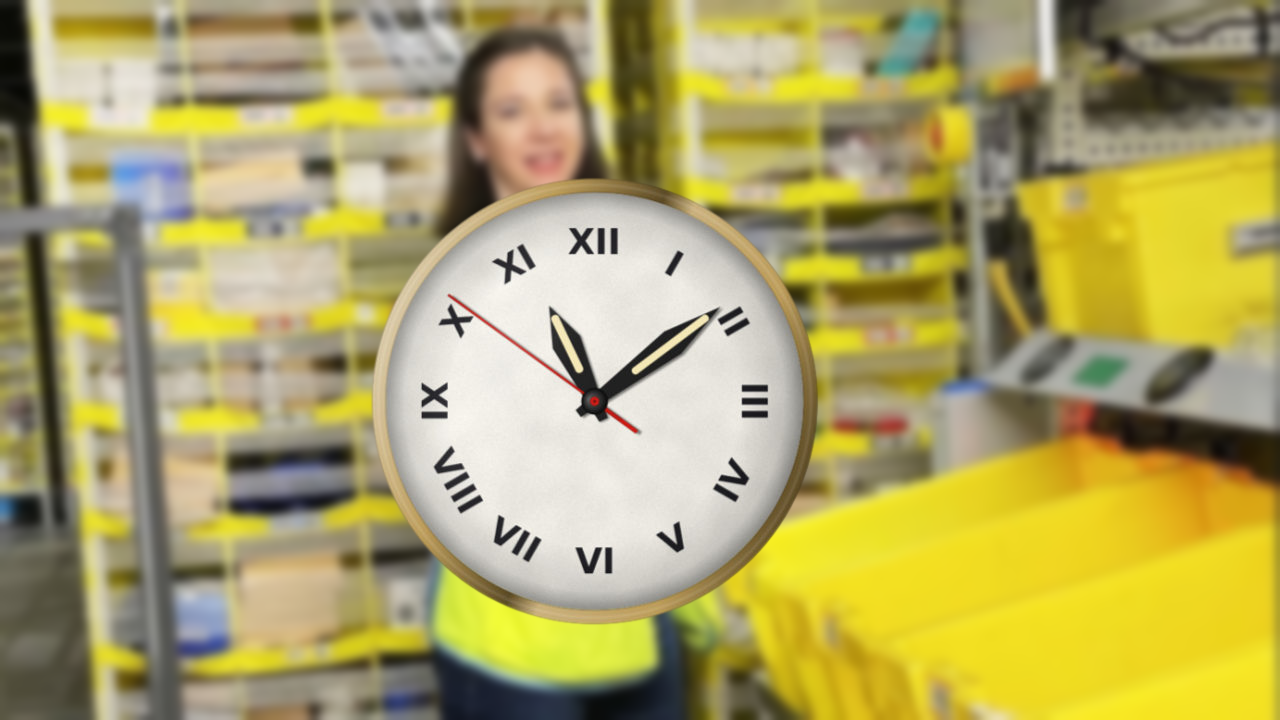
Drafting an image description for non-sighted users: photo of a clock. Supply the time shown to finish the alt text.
11:08:51
